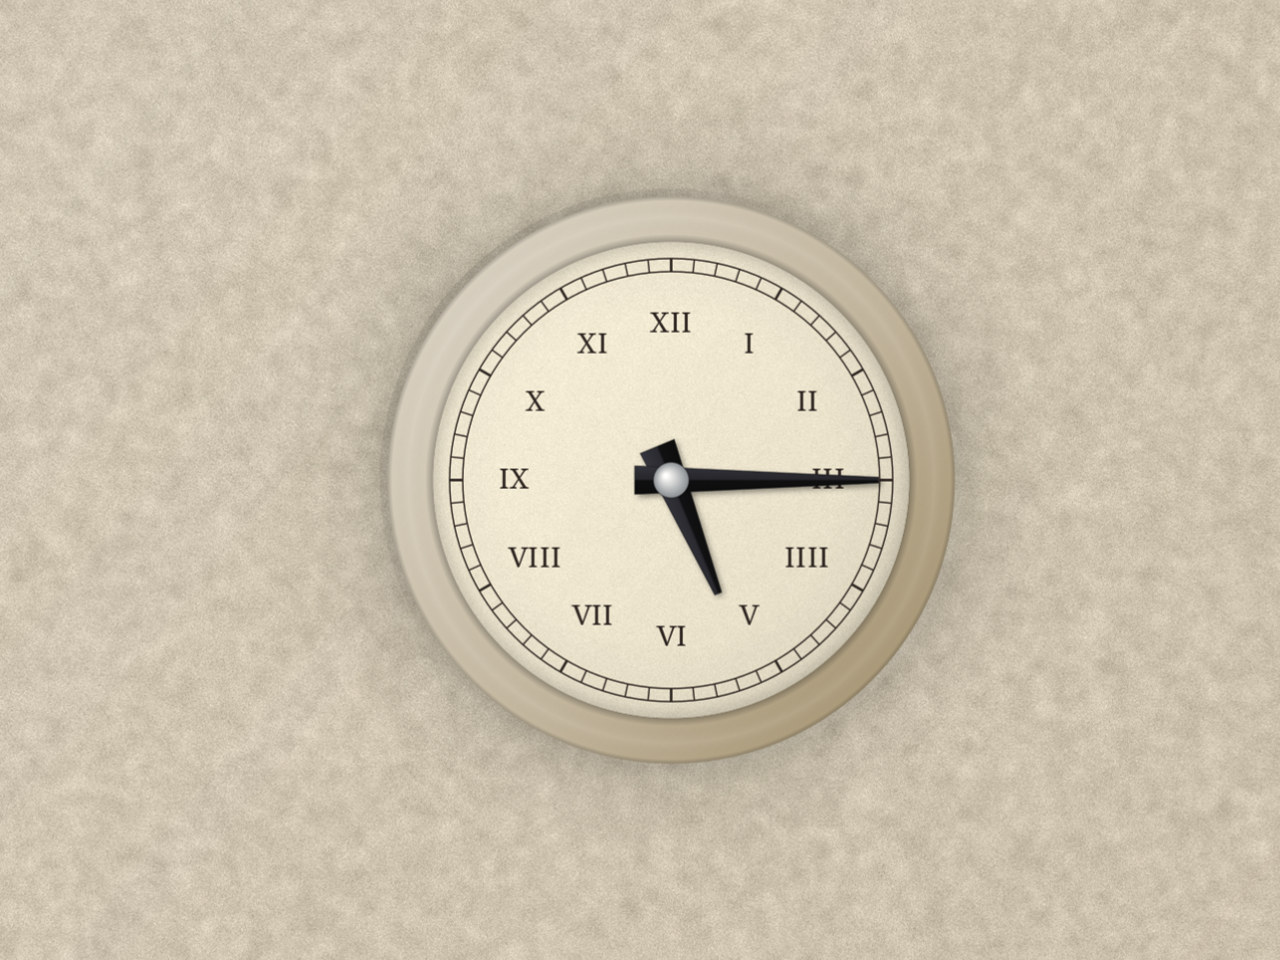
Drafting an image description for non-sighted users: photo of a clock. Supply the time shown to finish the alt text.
5:15
